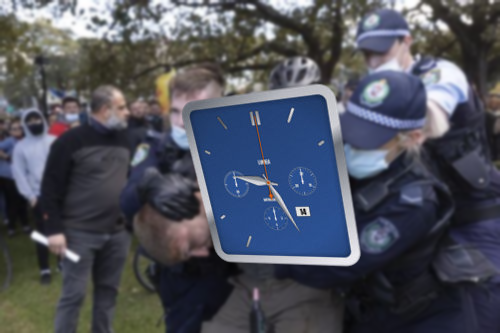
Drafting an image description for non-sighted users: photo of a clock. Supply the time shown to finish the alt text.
9:26
